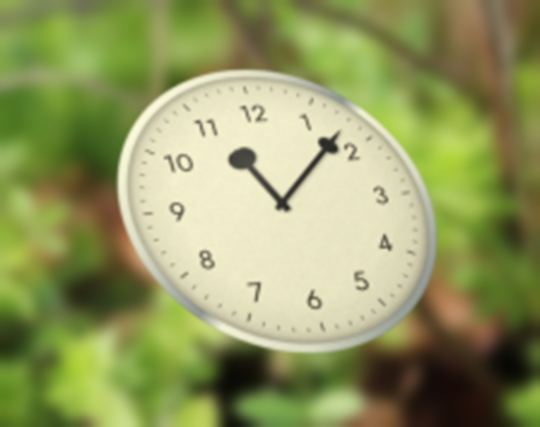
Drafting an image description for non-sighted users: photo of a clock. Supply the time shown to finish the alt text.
11:08
